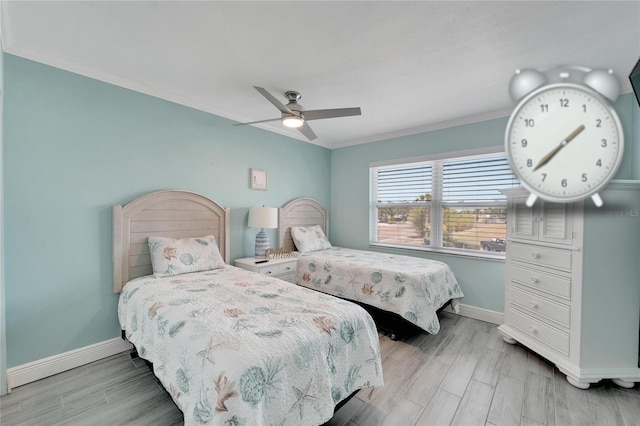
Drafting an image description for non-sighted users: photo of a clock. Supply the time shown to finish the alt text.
1:38
